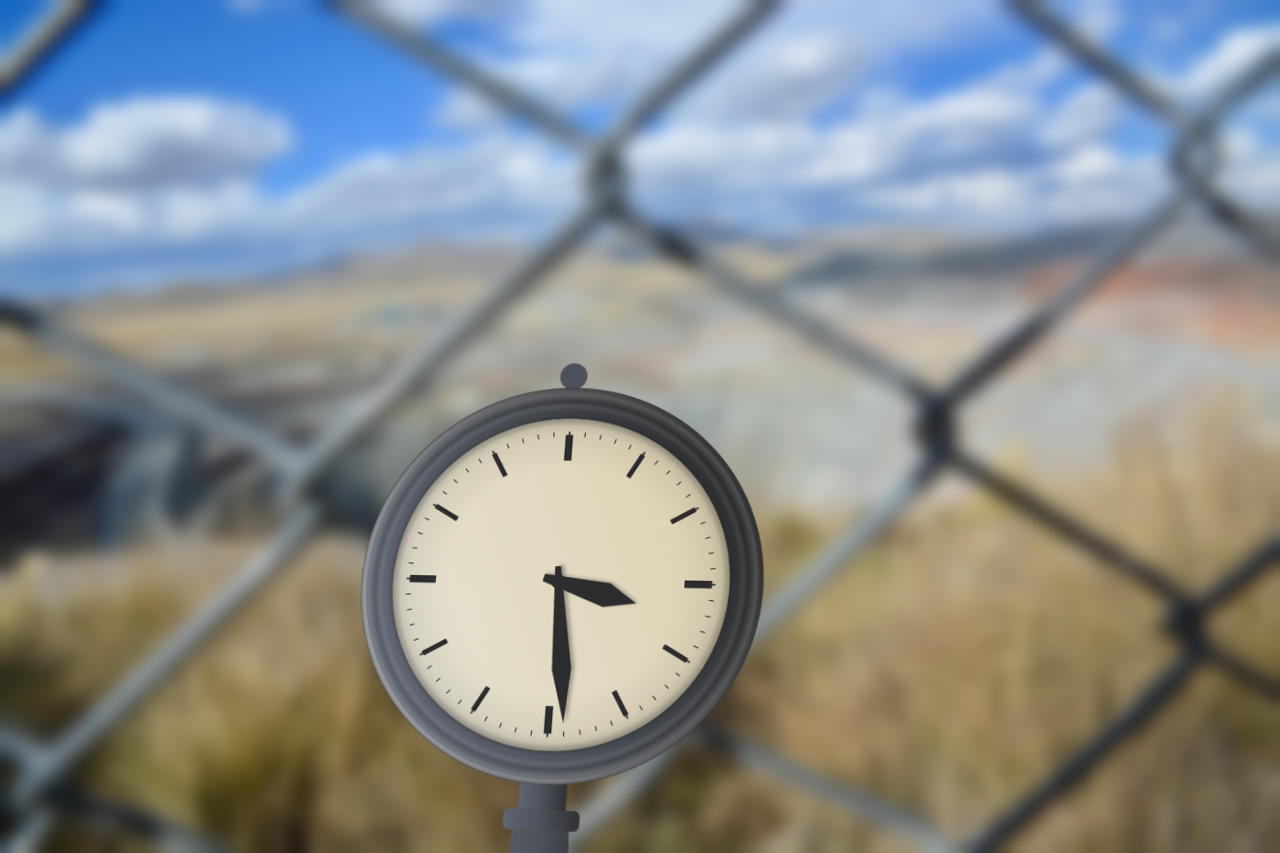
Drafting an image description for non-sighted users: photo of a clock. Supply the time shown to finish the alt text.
3:29
